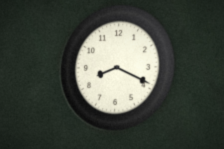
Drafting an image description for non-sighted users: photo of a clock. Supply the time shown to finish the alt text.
8:19
